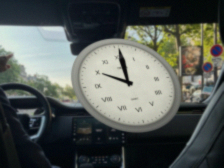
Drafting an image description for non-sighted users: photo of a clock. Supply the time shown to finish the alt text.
10:01
